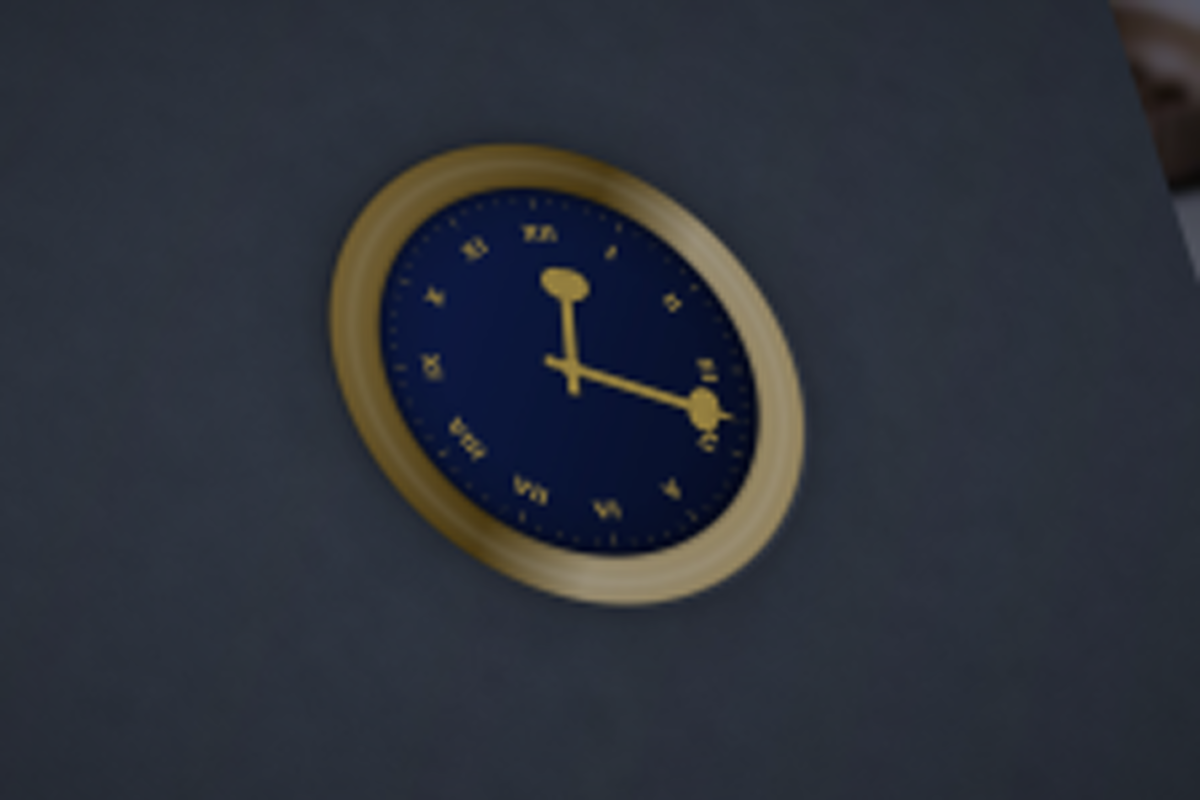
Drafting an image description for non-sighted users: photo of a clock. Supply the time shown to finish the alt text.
12:18
